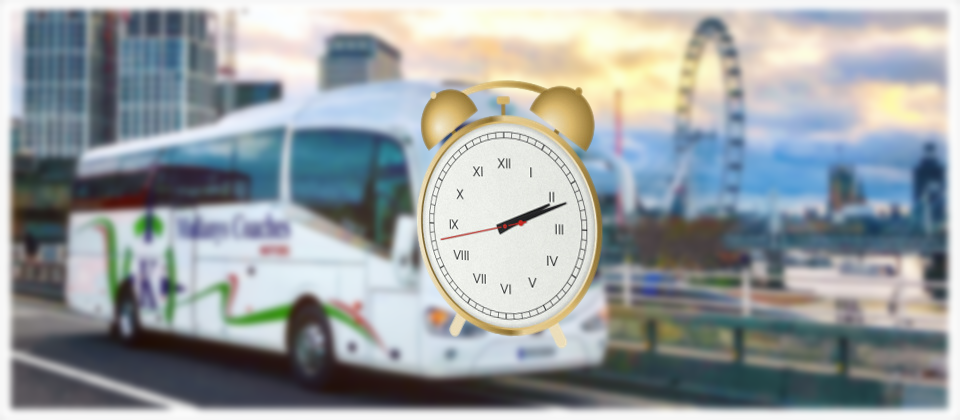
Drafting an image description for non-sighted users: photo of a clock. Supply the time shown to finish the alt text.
2:11:43
